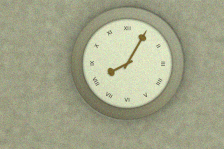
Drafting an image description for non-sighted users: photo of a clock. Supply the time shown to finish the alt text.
8:05
